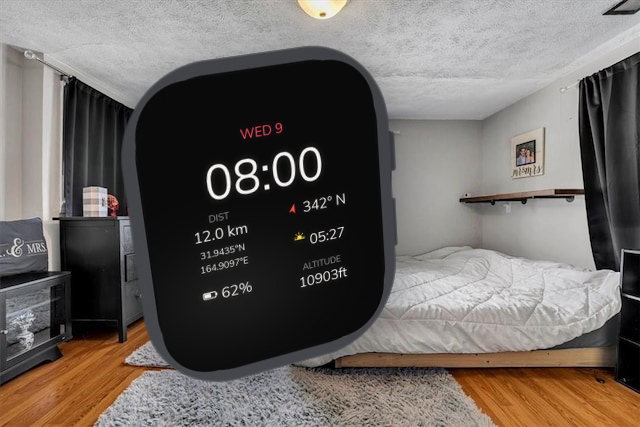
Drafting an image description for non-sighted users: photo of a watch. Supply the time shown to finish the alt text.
8:00
